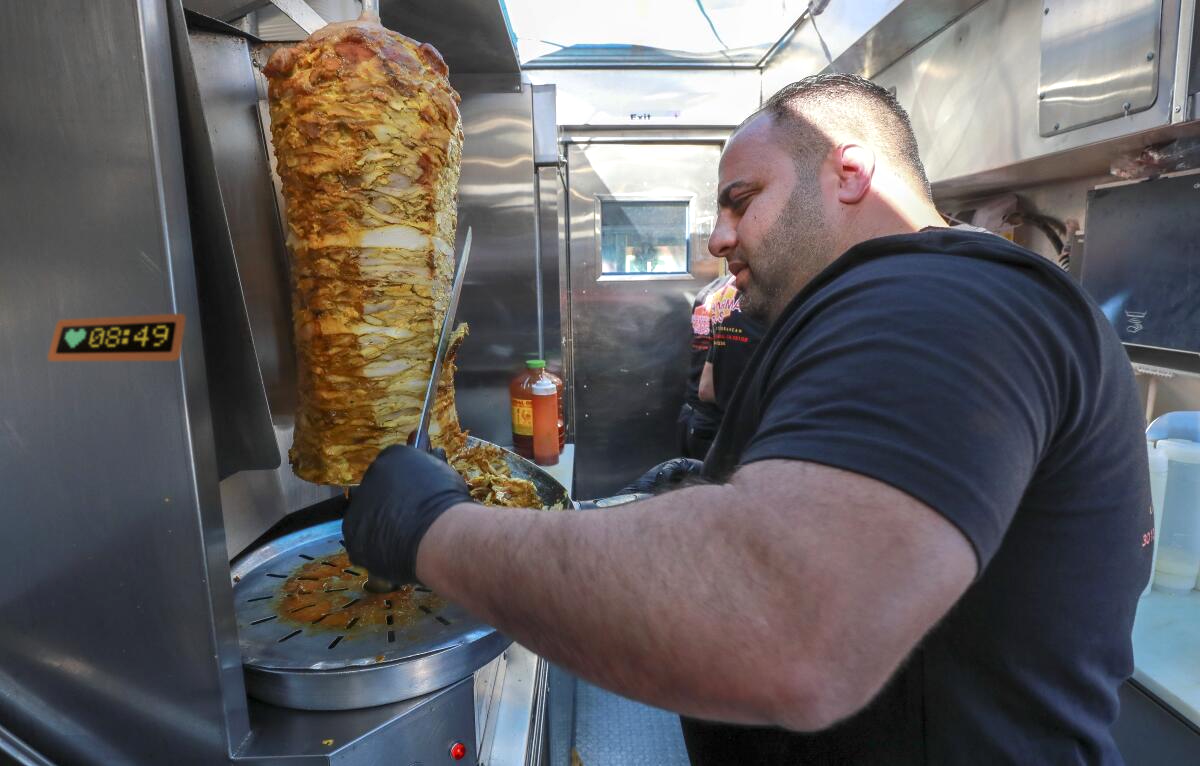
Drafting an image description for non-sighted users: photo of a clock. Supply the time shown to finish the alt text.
8:49
